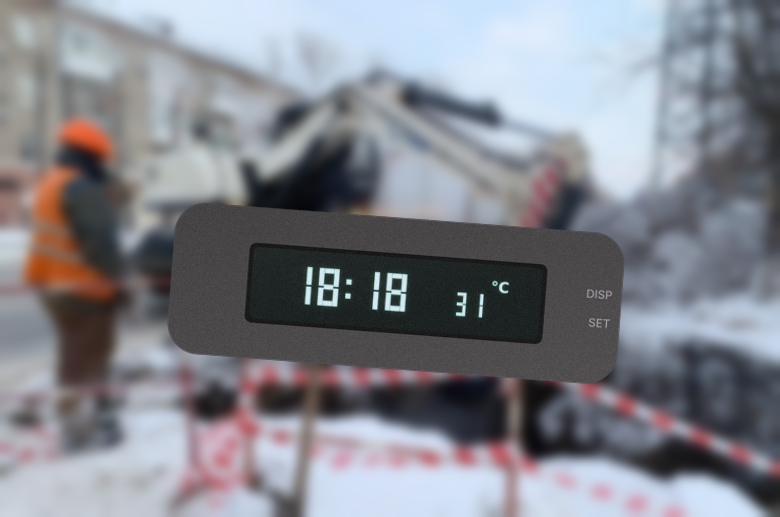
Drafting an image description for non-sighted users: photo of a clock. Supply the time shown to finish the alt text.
18:18
